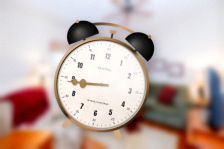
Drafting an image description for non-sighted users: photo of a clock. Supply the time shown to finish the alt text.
8:44
